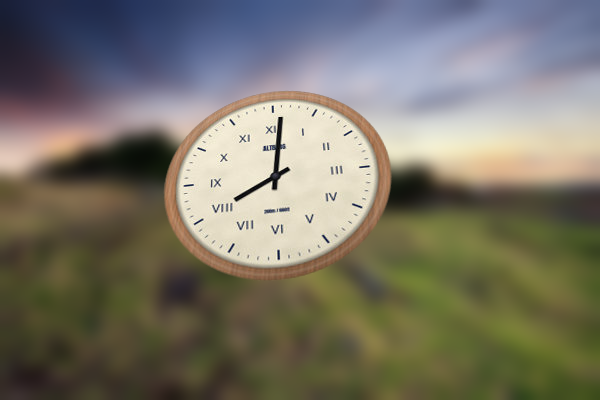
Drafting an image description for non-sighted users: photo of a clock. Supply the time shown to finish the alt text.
8:01
